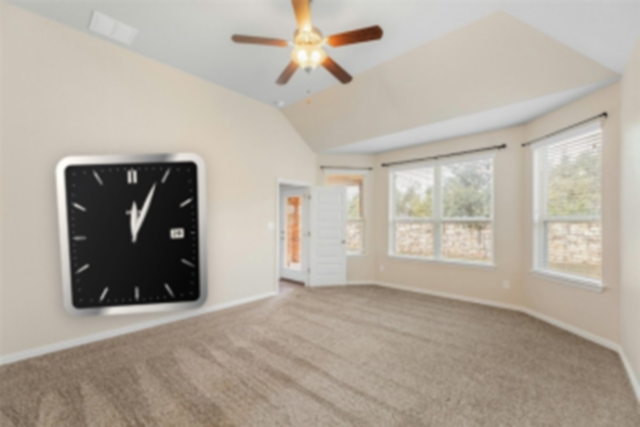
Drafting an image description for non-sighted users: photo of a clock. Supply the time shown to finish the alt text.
12:04
